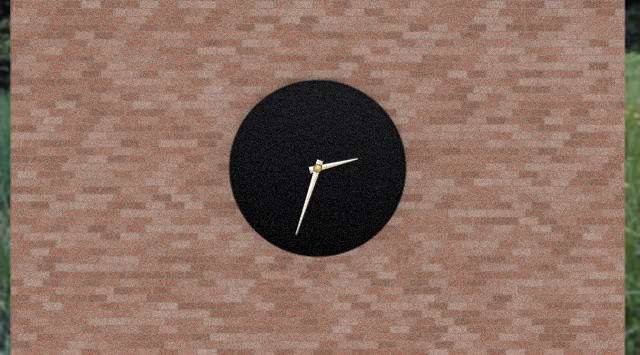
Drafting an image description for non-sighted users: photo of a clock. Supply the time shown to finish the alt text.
2:33
